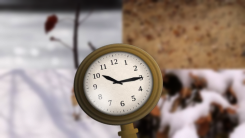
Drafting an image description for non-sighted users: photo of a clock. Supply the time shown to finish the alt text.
10:15
